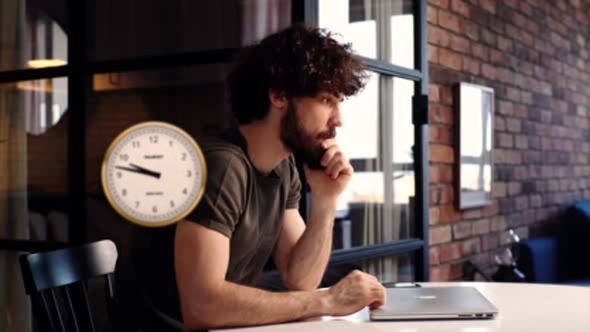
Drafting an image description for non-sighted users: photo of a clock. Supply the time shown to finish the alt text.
9:47
